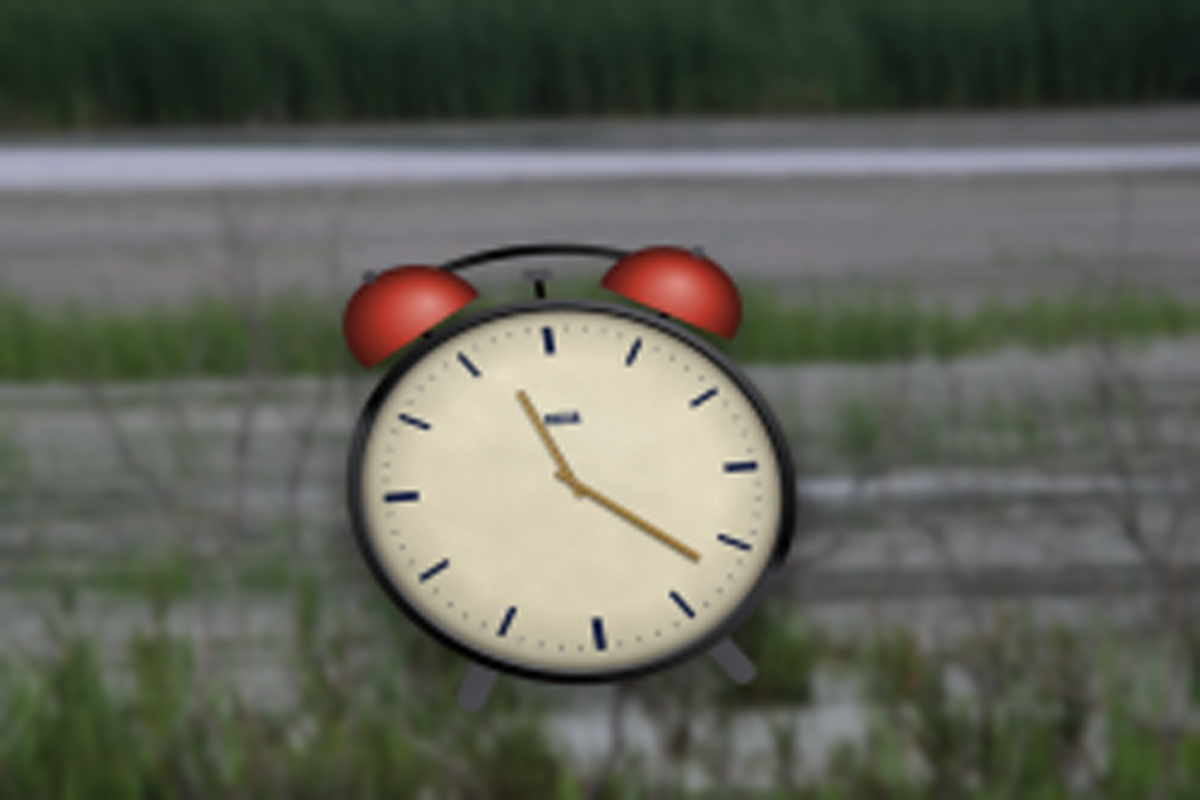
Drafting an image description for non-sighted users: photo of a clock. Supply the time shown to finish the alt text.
11:22
